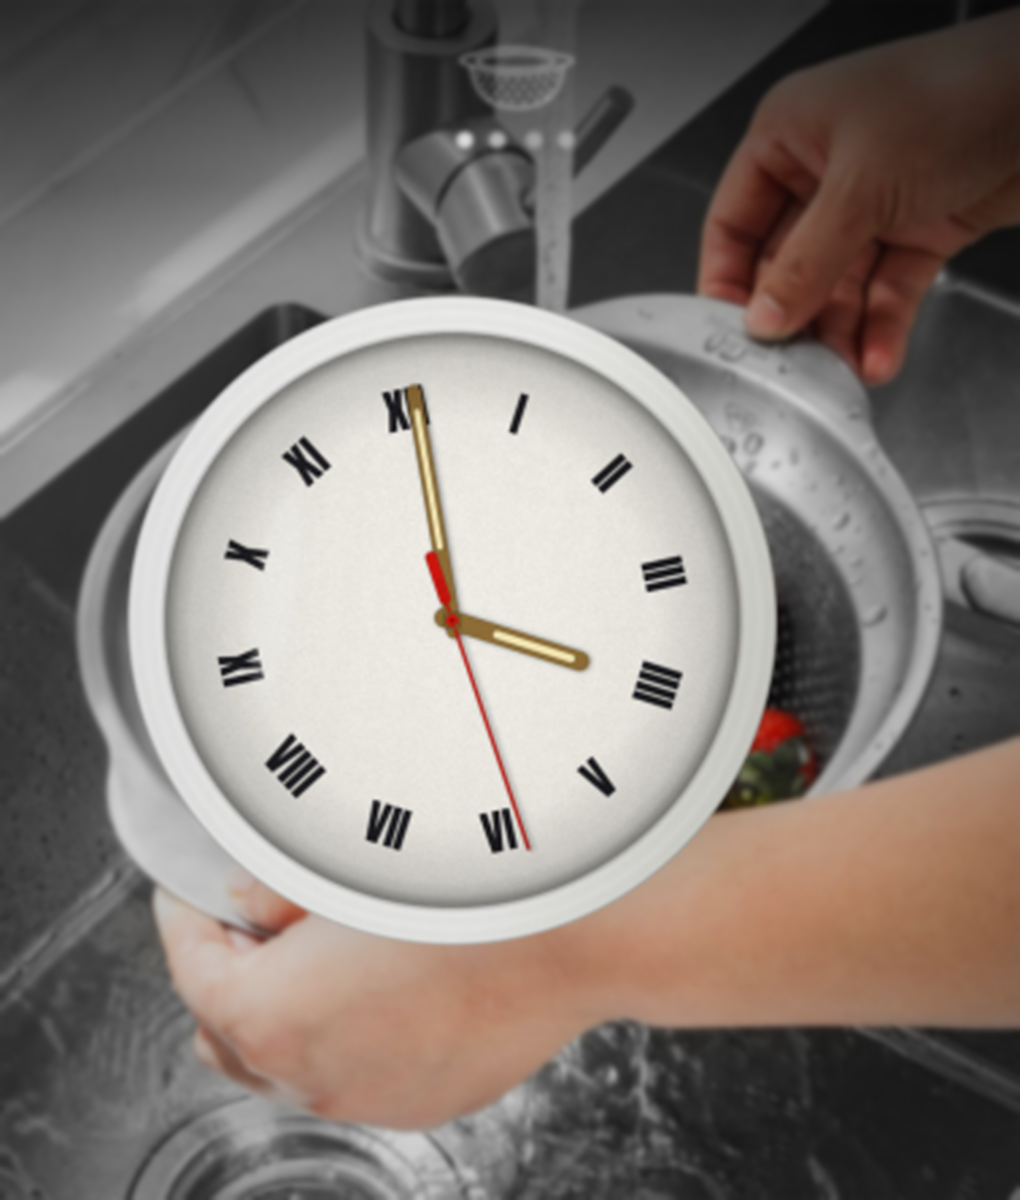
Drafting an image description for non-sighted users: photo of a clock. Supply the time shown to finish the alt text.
4:00:29
